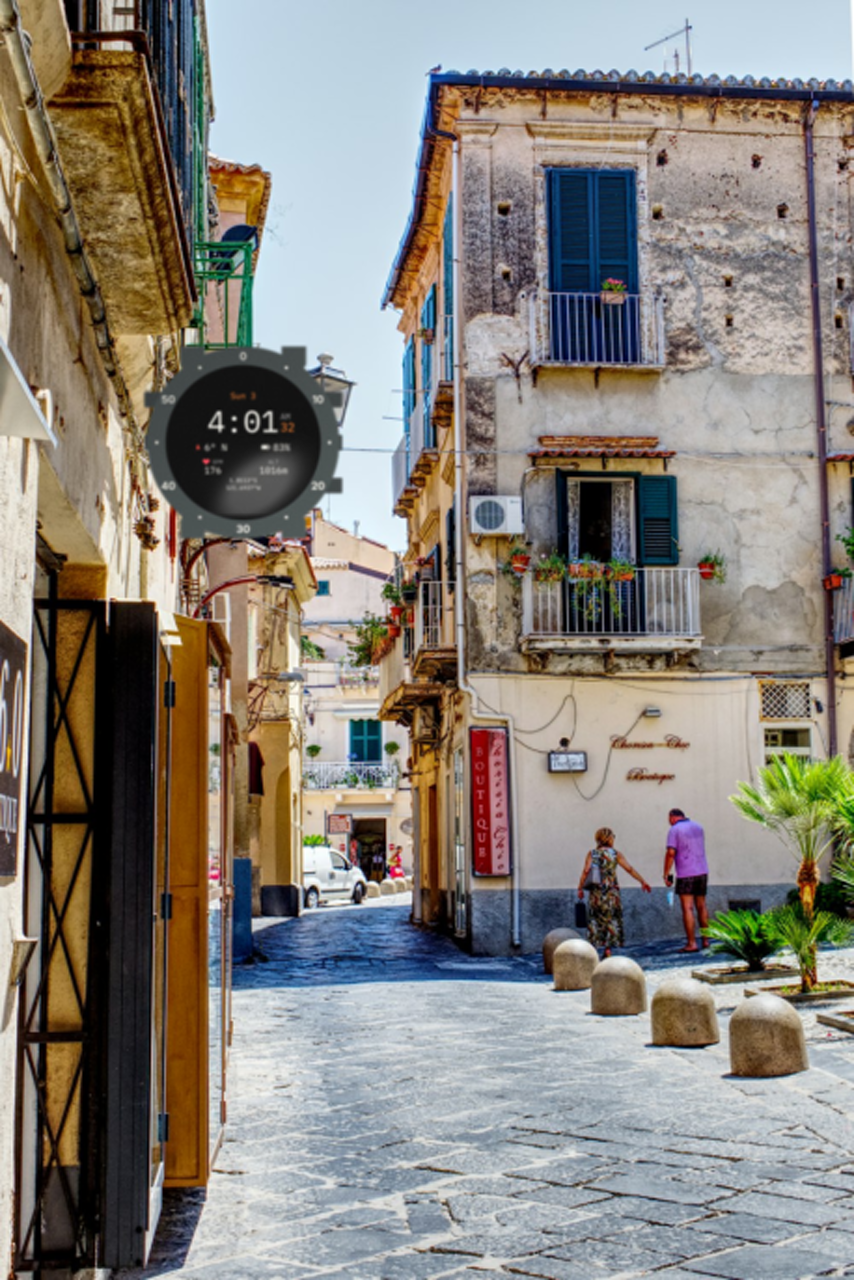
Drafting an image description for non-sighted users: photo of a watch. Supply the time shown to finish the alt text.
4:01
